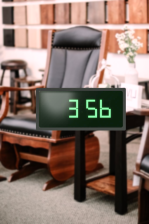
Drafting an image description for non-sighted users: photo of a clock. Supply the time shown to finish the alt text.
3:56
